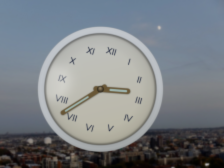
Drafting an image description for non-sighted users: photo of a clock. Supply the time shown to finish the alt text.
2:37
